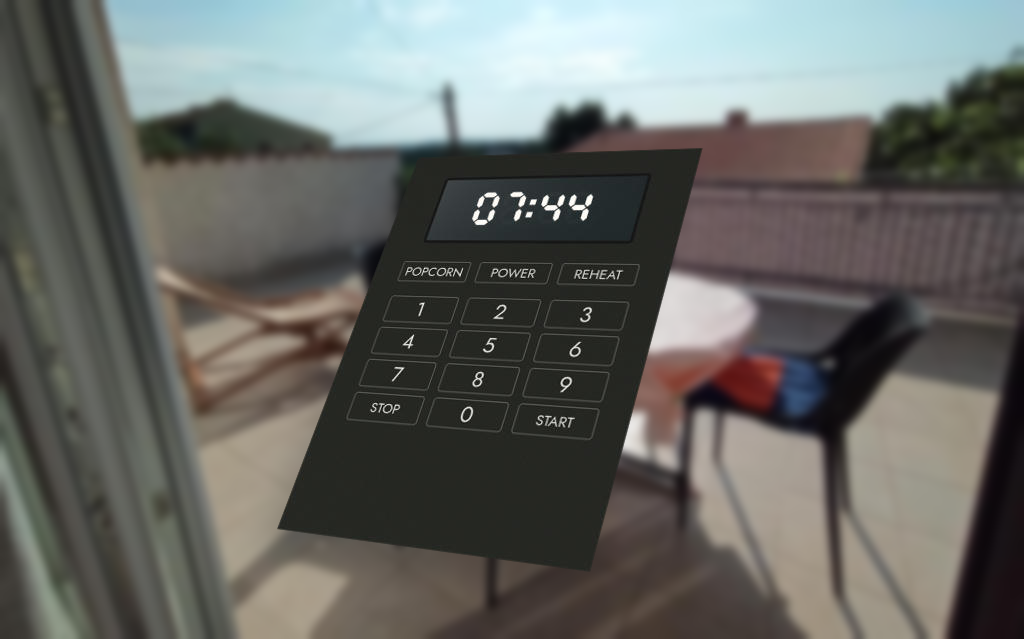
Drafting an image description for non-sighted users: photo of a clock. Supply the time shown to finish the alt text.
7:44
